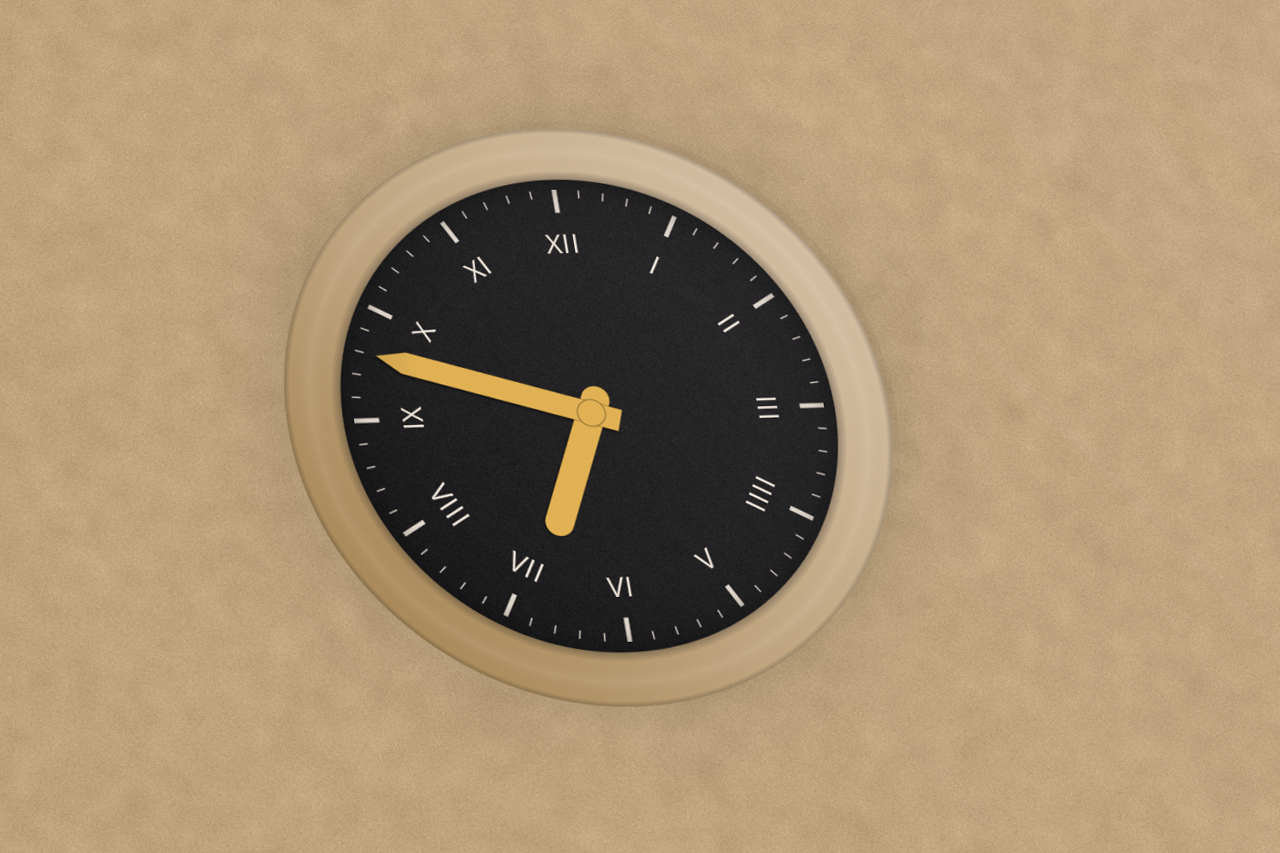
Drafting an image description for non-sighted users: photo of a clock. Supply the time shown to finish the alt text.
6:48
